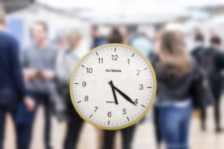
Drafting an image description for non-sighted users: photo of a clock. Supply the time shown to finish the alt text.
5:21
